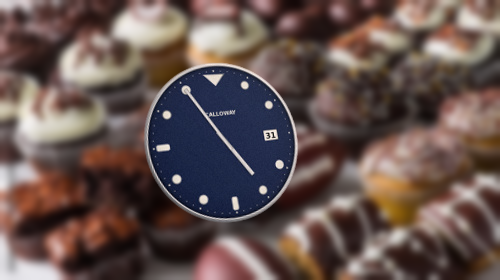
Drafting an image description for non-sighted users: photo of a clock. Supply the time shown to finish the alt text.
4:55
